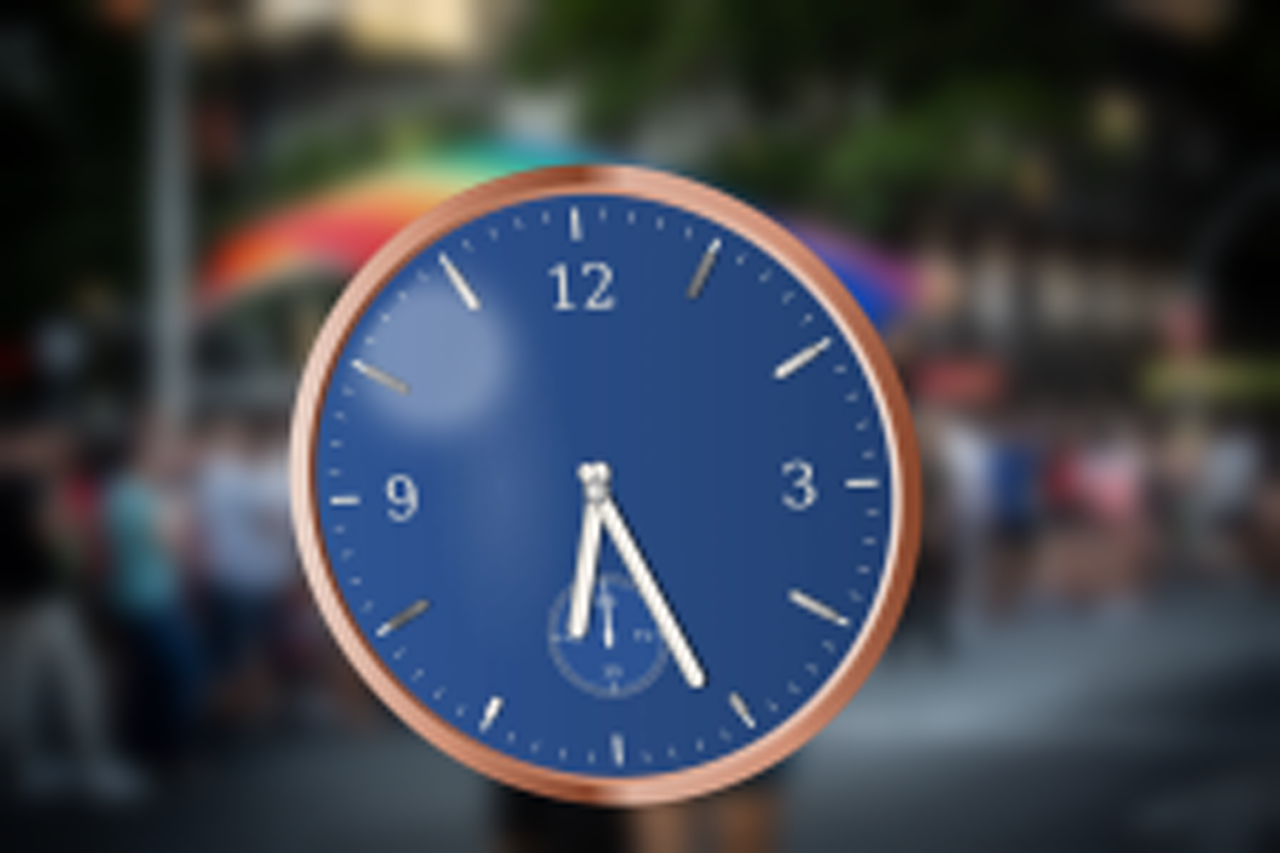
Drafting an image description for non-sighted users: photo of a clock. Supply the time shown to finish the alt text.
6:26
